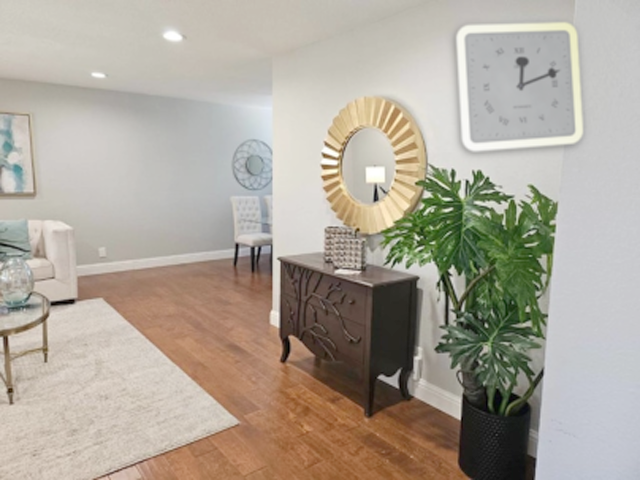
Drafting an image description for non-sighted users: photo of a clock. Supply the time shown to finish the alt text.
12:12
